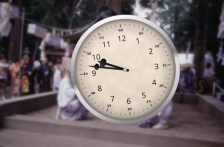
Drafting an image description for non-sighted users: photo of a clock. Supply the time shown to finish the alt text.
9:47
